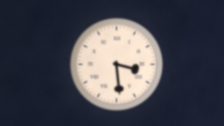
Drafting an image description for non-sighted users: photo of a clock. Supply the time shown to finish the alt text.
3:29
